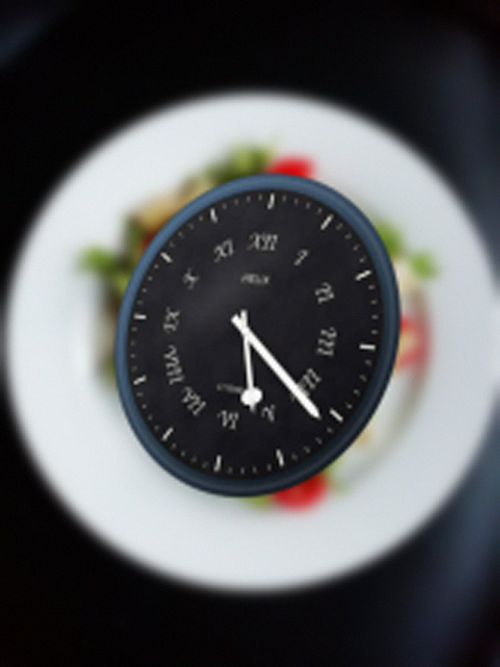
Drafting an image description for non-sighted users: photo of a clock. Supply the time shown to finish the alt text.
5:21
